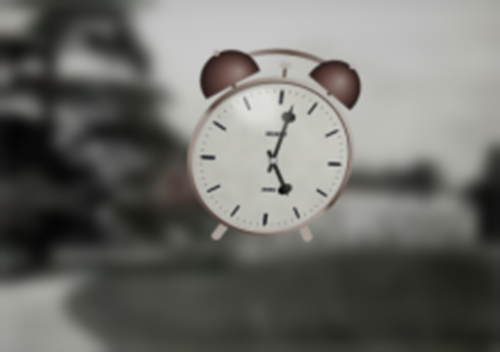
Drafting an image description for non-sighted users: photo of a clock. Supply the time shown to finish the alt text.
5:02
